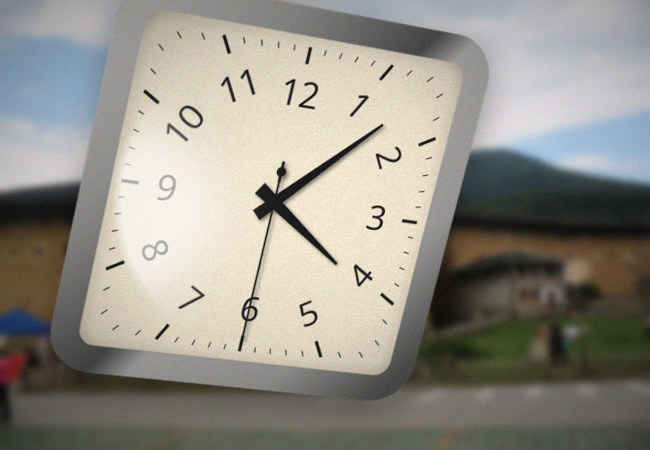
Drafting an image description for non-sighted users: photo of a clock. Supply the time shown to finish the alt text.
4:07:30
